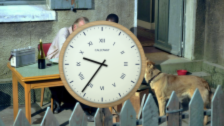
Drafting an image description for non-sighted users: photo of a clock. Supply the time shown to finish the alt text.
9:36
